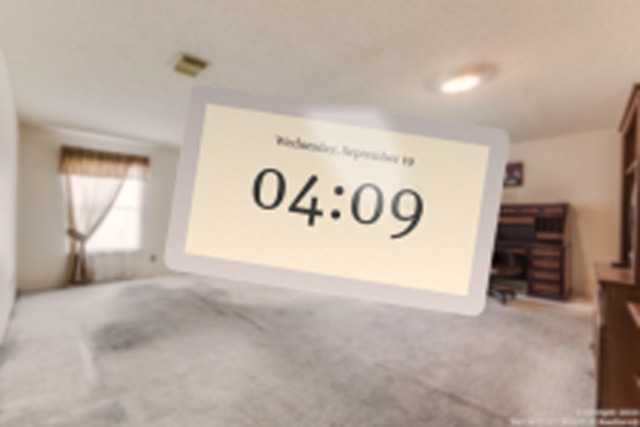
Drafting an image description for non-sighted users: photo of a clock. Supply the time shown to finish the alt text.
4:09
